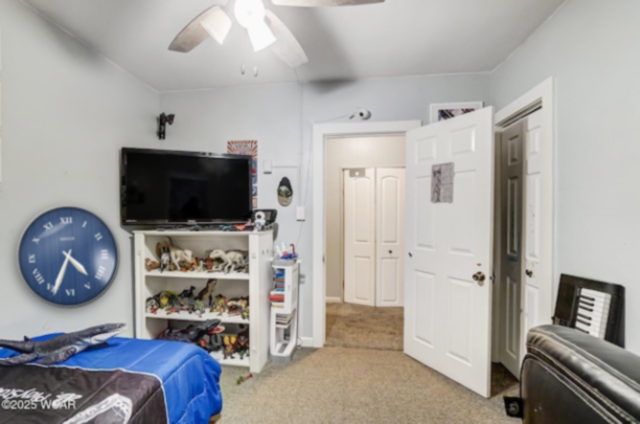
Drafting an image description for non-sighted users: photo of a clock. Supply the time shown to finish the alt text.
4:34
